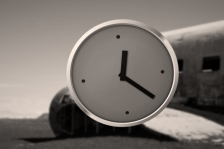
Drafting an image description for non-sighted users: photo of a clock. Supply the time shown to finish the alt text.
12:22
